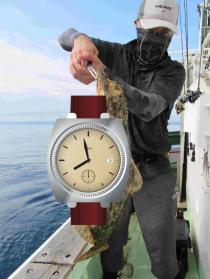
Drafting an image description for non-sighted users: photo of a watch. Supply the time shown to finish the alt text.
7:58
